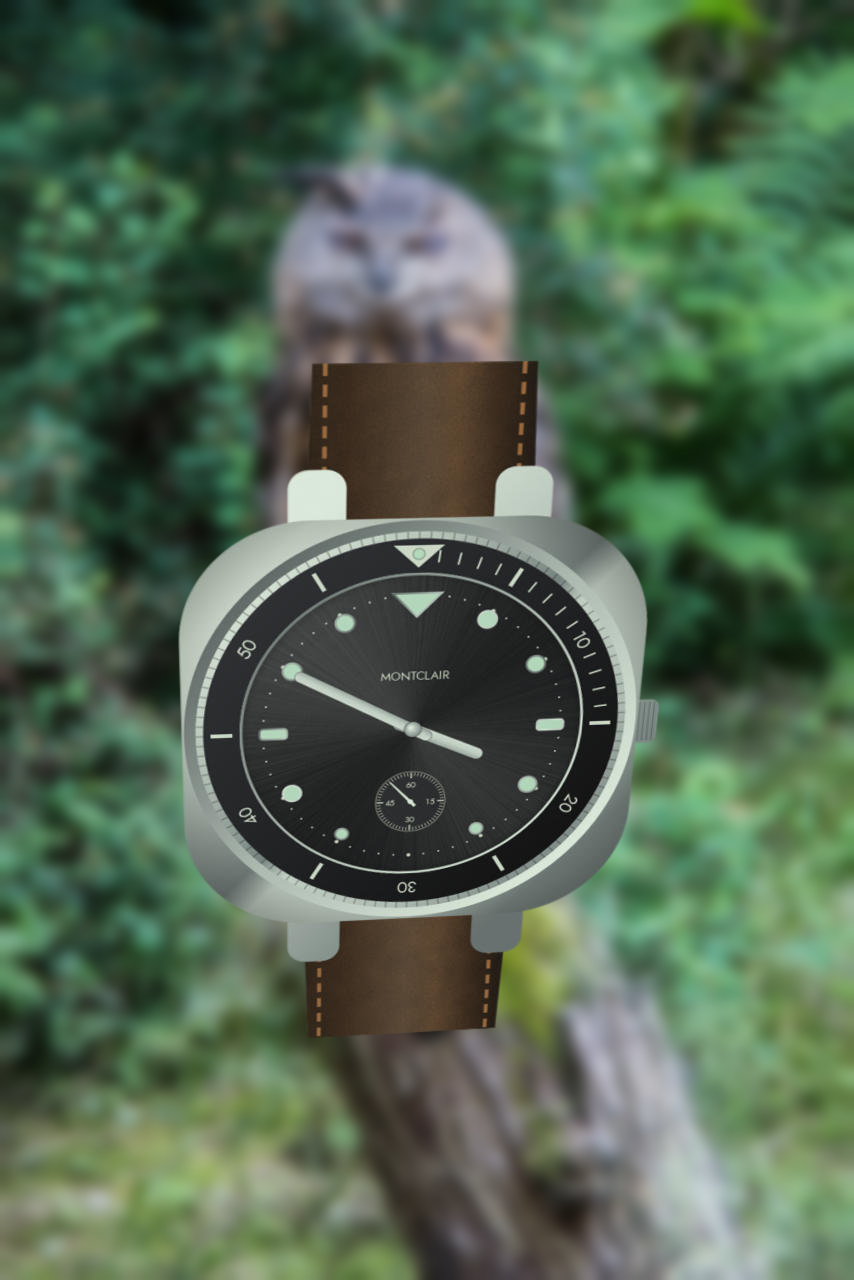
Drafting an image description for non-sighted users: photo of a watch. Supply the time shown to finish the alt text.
3:49:53
